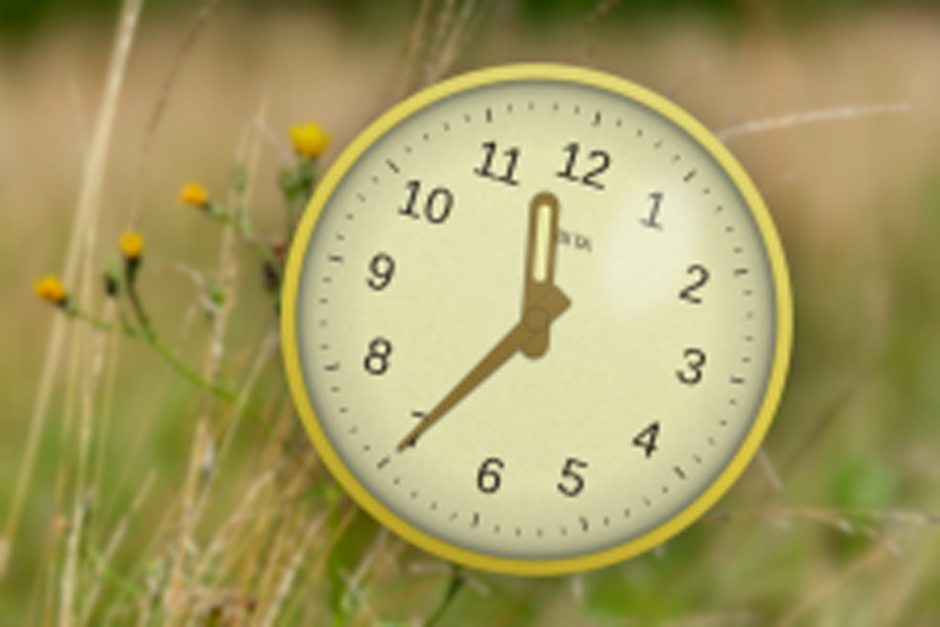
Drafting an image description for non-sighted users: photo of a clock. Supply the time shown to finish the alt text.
11:35
